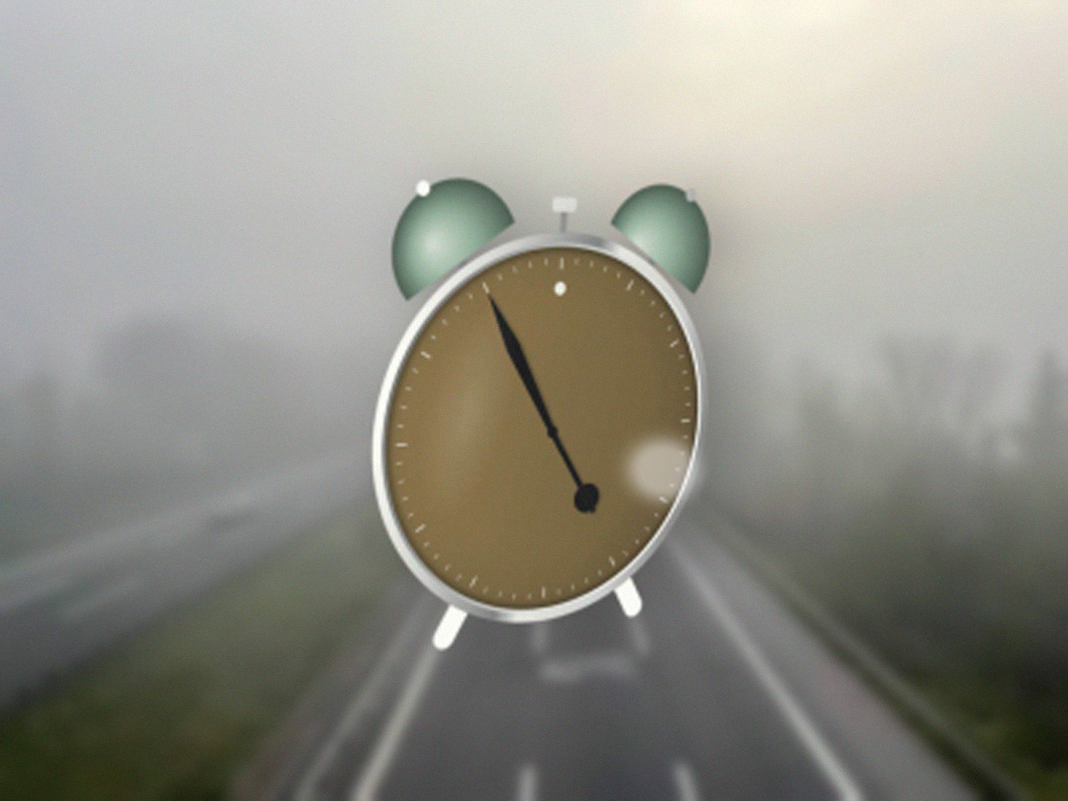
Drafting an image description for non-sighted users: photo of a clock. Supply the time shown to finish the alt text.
4:55
